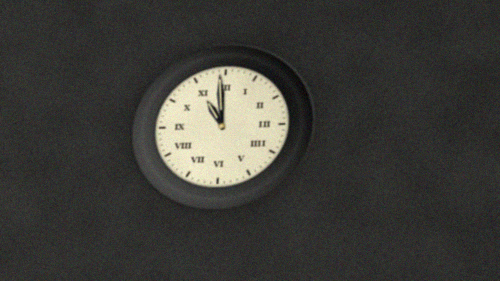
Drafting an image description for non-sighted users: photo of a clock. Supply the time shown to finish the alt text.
10:59
